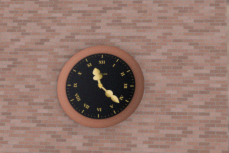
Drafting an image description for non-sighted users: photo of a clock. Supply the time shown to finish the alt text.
11:22
